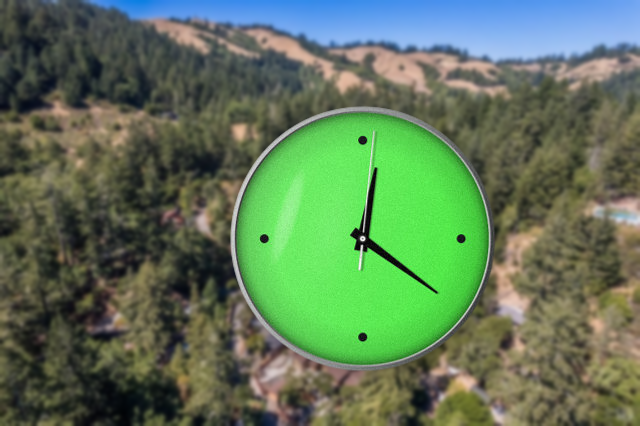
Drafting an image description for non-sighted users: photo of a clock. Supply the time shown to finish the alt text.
12:21:01
